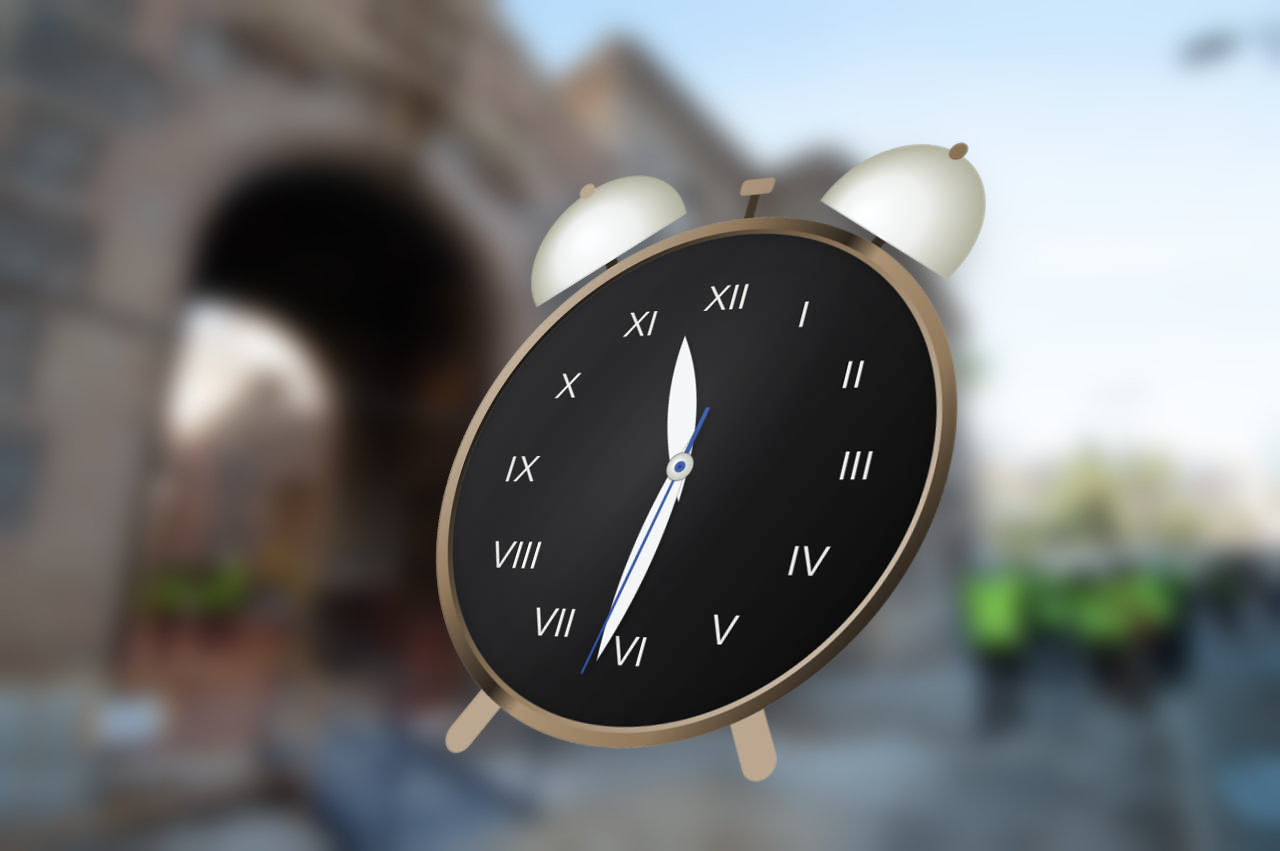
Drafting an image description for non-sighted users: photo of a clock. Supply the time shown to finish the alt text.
11:31:32
